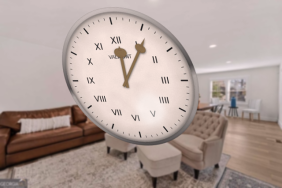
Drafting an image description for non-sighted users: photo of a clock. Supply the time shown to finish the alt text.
12:06
